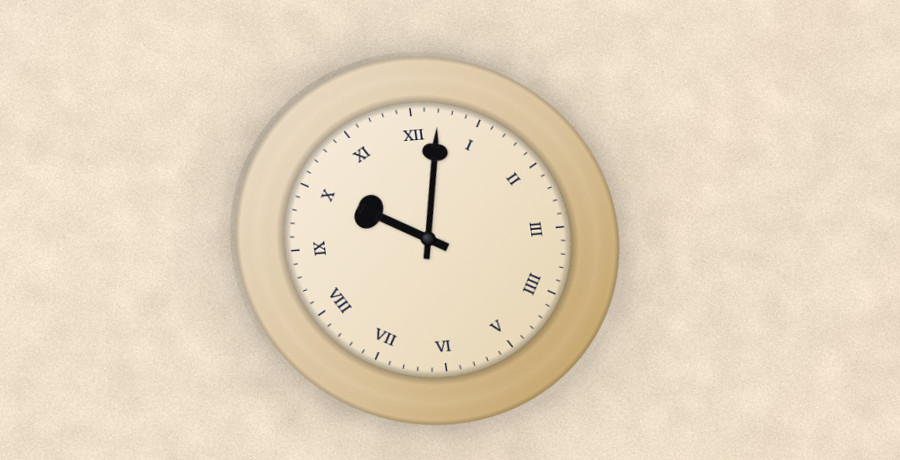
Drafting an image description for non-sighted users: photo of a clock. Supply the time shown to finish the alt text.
10:02
